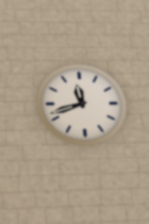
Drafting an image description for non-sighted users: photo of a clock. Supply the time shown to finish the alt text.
11:42
